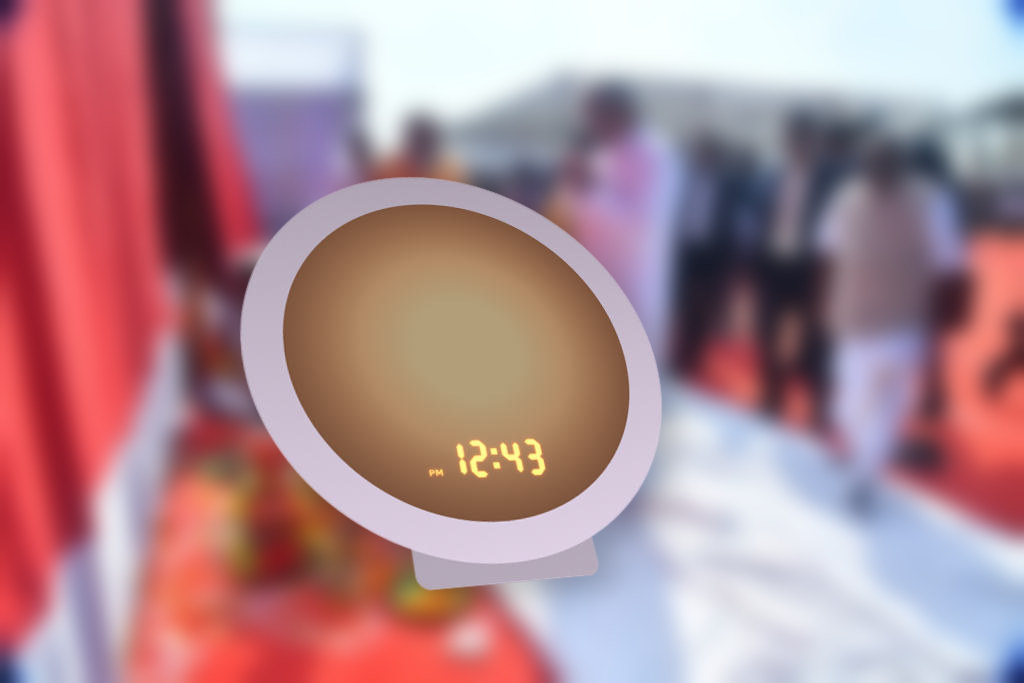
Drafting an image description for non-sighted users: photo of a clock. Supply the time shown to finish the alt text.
12:43
